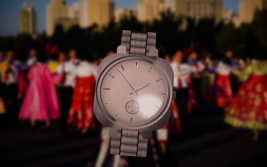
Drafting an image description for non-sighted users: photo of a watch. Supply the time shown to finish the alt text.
1:53
